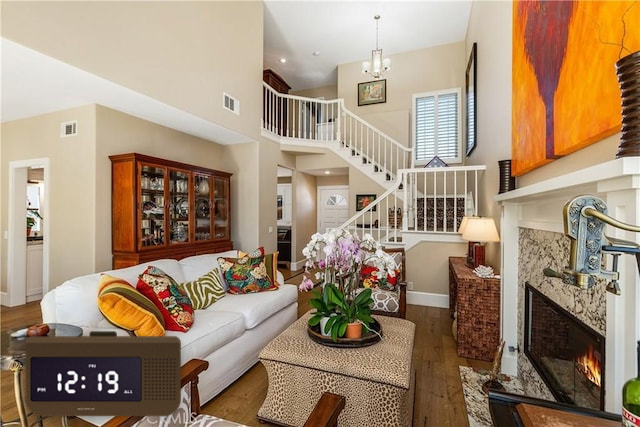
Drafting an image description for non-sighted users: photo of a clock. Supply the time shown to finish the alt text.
12:19
